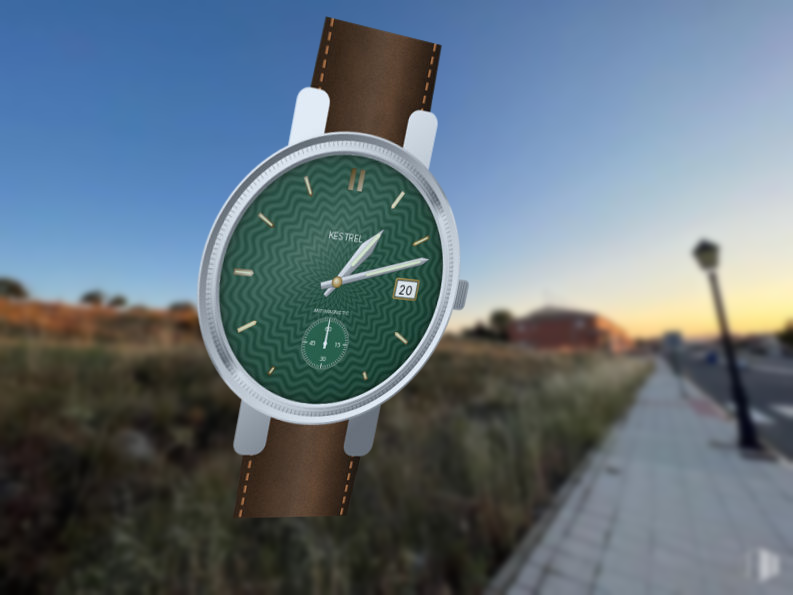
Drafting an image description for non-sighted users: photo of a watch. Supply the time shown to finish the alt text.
1:12
